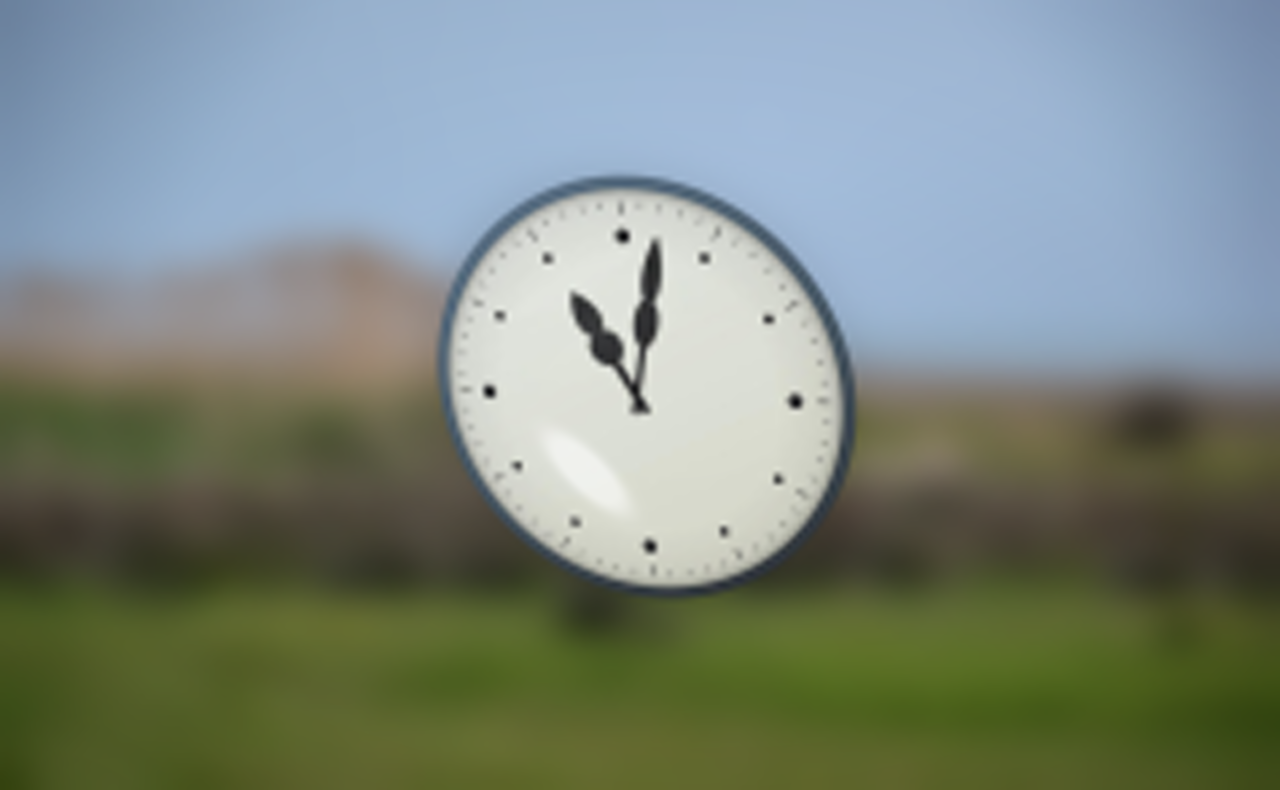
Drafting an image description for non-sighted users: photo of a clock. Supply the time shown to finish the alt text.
11:02
